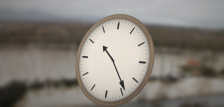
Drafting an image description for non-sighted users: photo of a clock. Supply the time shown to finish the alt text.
10:24
